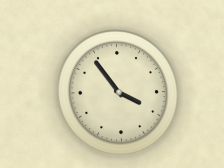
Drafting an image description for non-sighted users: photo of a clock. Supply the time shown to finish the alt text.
3:54
